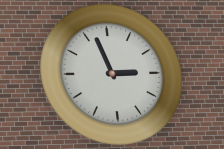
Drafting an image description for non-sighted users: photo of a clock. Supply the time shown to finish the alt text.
2:57
